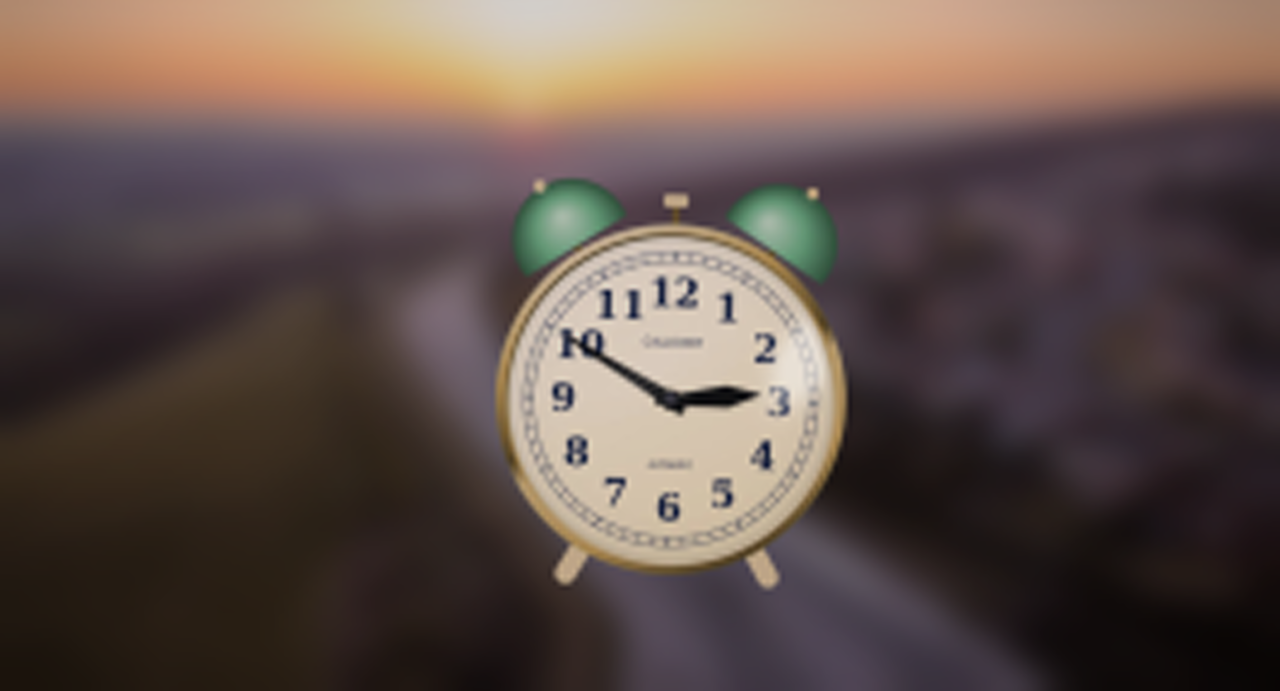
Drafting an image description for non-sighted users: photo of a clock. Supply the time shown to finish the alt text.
2:50
